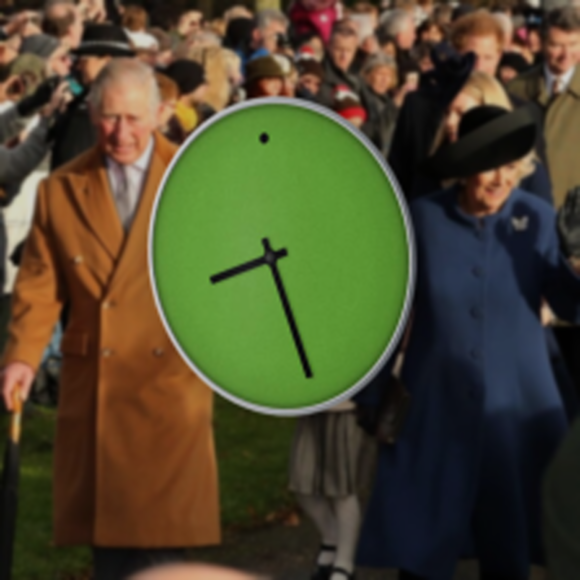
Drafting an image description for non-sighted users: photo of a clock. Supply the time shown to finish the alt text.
8:27
